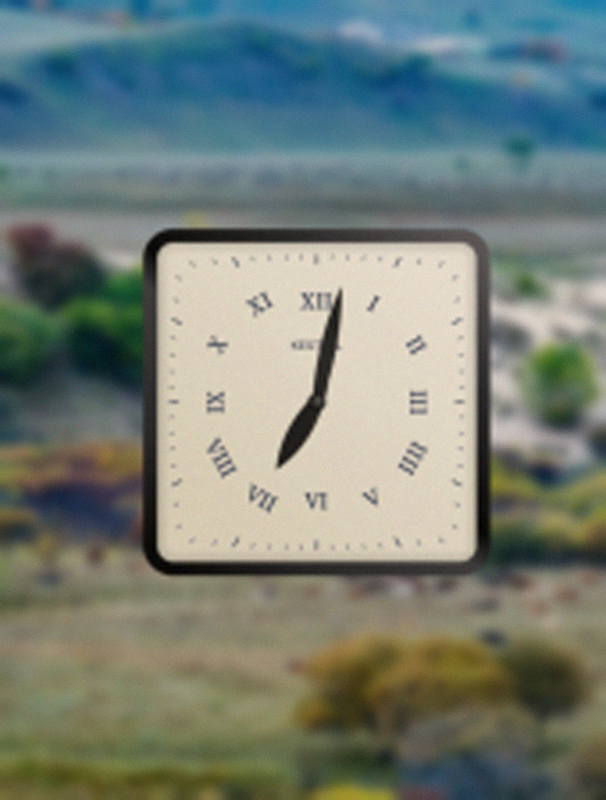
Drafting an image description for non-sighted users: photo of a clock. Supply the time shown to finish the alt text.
7:02
